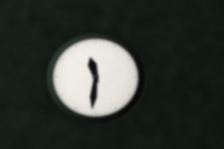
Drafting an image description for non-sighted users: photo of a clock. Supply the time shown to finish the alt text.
11:31
